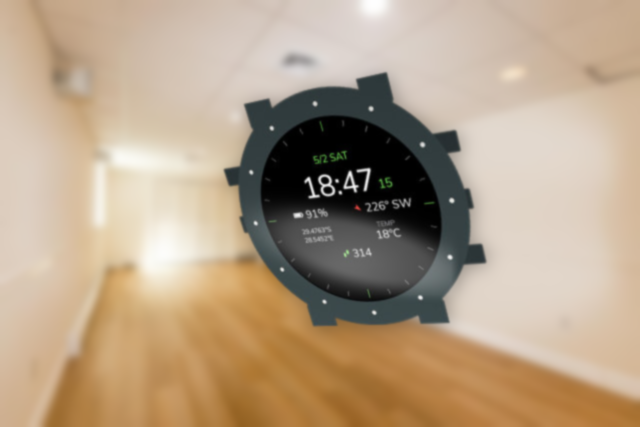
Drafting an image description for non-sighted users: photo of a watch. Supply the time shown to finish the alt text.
18:47:15
